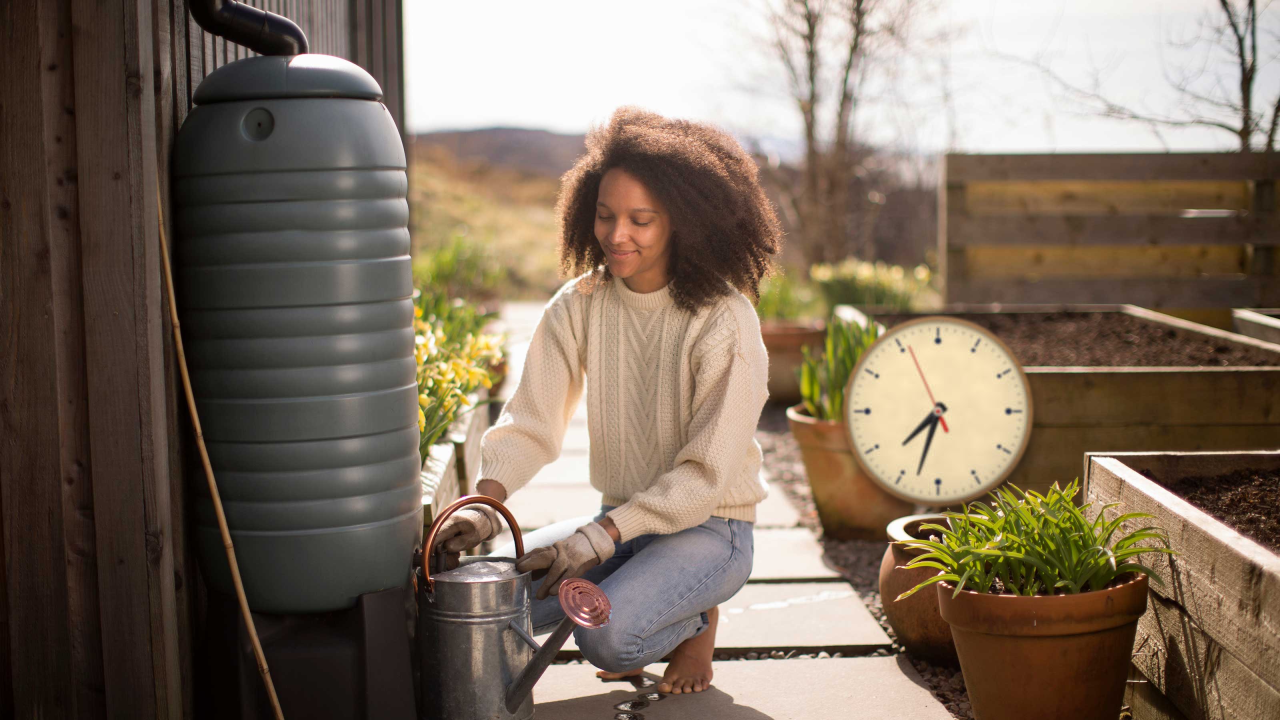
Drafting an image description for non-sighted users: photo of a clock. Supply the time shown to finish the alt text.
7:32:56
